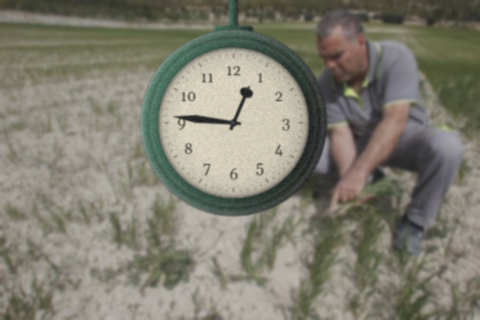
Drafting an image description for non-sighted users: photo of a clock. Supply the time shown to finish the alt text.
12:46
